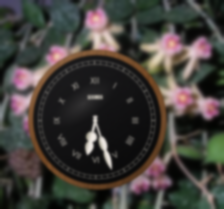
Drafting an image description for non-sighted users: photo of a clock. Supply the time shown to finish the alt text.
6:27
